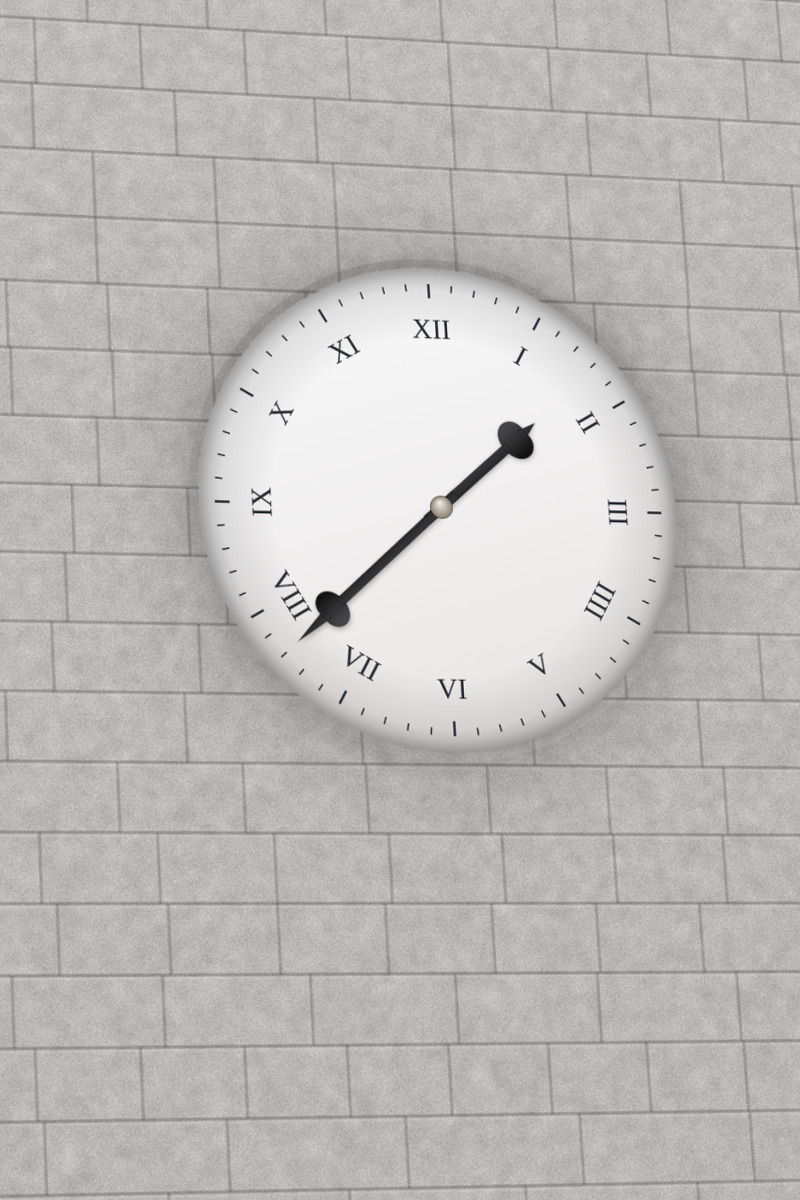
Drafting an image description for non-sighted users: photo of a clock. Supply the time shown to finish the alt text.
1:38
